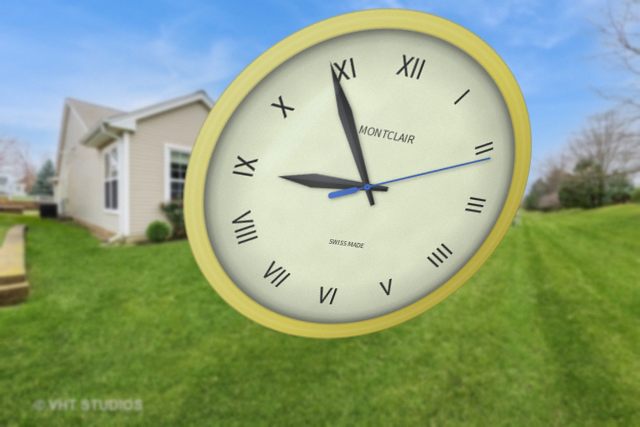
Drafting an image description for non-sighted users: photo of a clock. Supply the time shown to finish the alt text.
8:54:11
